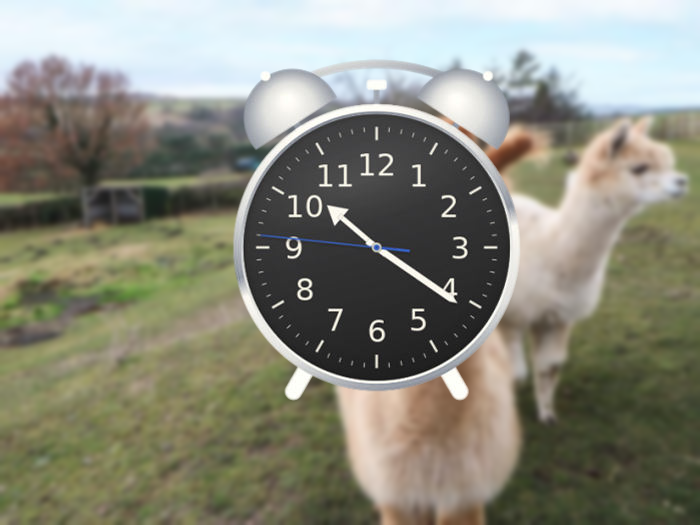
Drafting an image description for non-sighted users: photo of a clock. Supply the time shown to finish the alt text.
10:20:46
